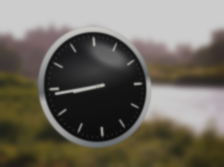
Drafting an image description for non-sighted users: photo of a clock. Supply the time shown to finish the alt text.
8:44
